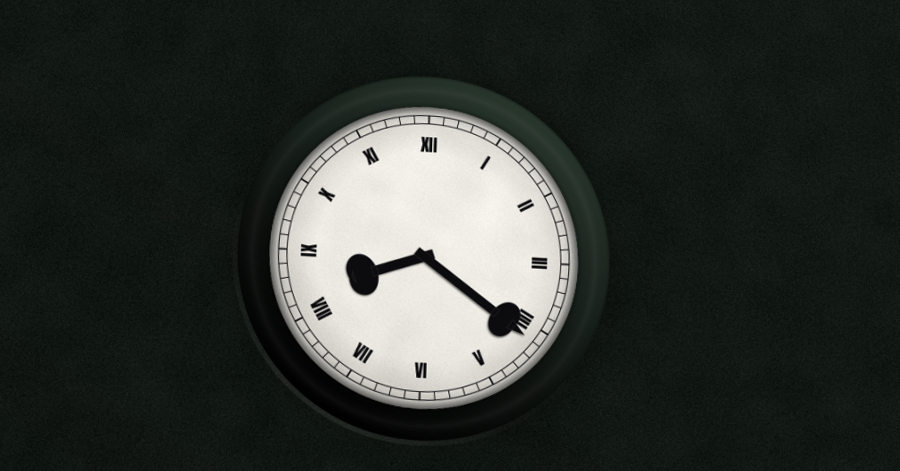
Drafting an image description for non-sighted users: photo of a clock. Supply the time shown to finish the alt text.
8:21
